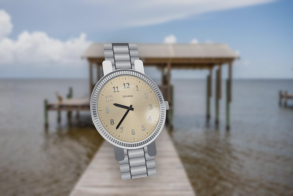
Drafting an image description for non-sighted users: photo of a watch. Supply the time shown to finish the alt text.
9:37
